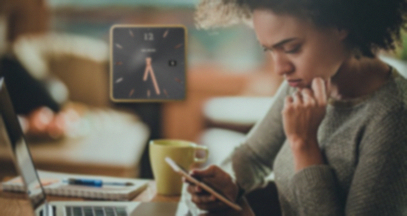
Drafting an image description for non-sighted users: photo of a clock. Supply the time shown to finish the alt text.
6:27
